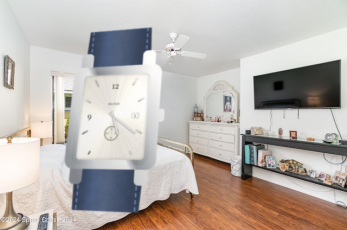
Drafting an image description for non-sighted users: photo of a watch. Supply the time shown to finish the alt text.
5:21
